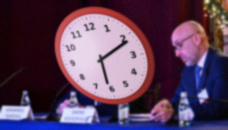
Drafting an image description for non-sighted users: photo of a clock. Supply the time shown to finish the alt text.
6:11
